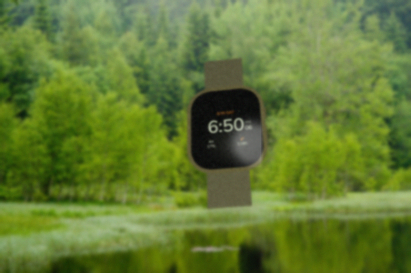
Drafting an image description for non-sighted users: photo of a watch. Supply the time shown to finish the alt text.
6:50
